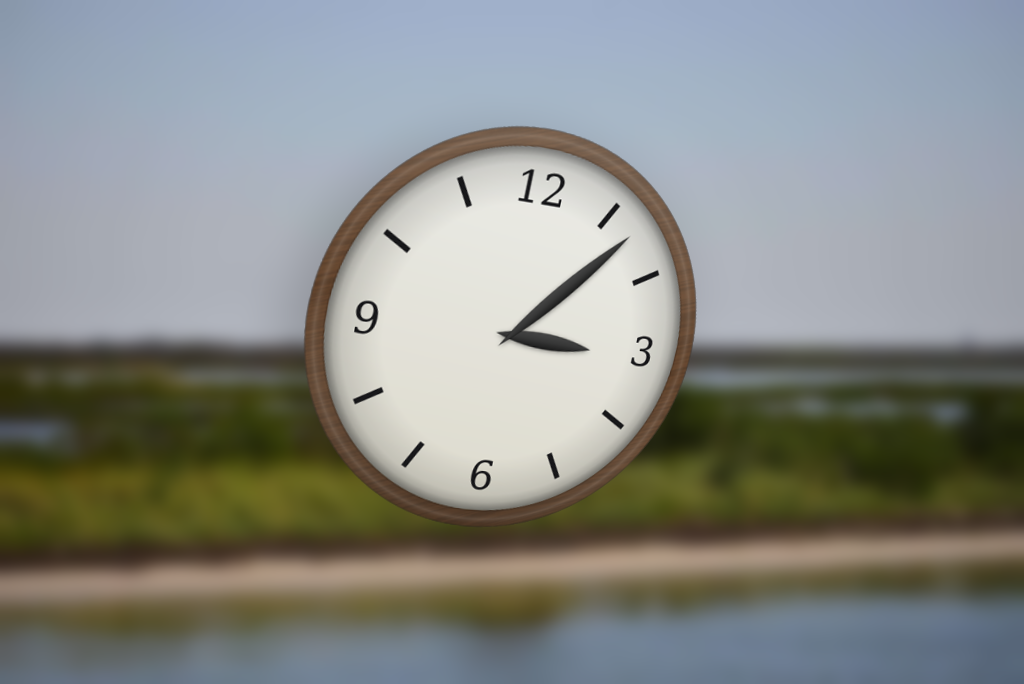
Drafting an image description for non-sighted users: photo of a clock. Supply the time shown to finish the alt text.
3:07
